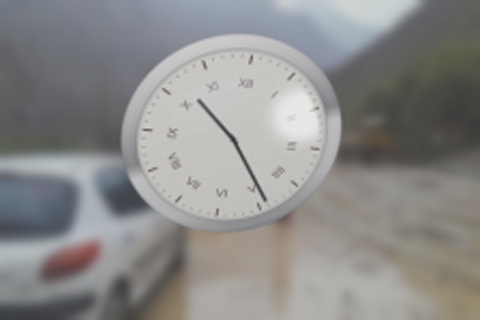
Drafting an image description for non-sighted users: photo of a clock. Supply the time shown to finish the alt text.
10:24
